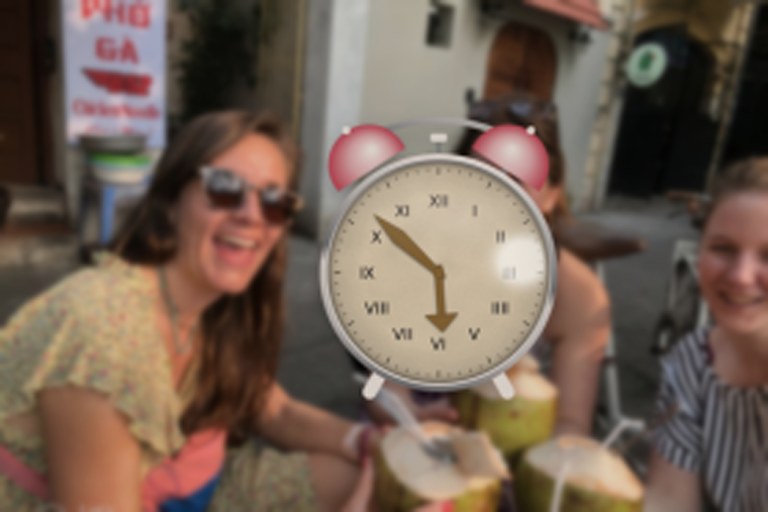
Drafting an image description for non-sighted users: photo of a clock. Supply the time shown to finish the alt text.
5:52
